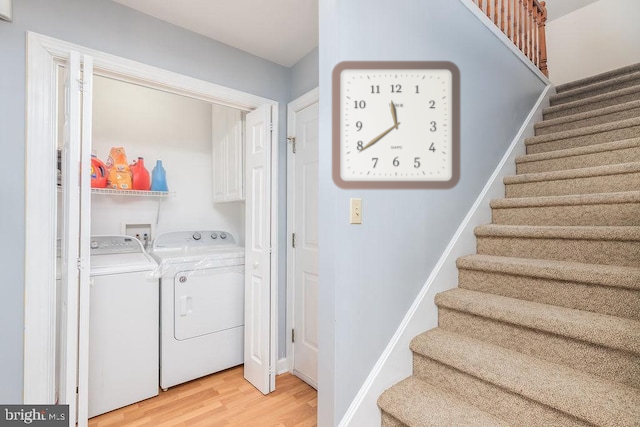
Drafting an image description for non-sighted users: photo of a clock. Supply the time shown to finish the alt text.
11:39
